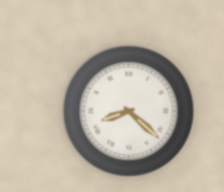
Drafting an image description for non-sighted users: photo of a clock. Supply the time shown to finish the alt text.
8:22
